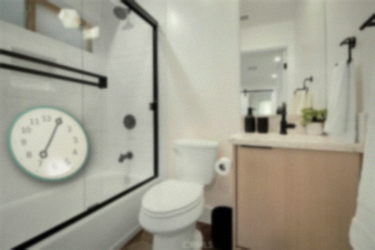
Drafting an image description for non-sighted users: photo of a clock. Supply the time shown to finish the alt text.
7:05
